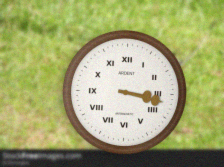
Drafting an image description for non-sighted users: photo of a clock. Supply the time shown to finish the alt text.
3:17
